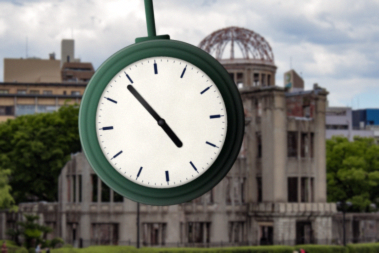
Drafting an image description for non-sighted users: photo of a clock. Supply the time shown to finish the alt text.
4:54
